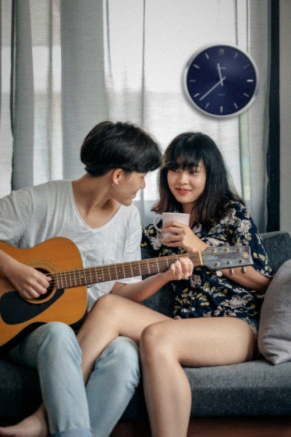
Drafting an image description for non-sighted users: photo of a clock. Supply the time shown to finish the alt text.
11:38
